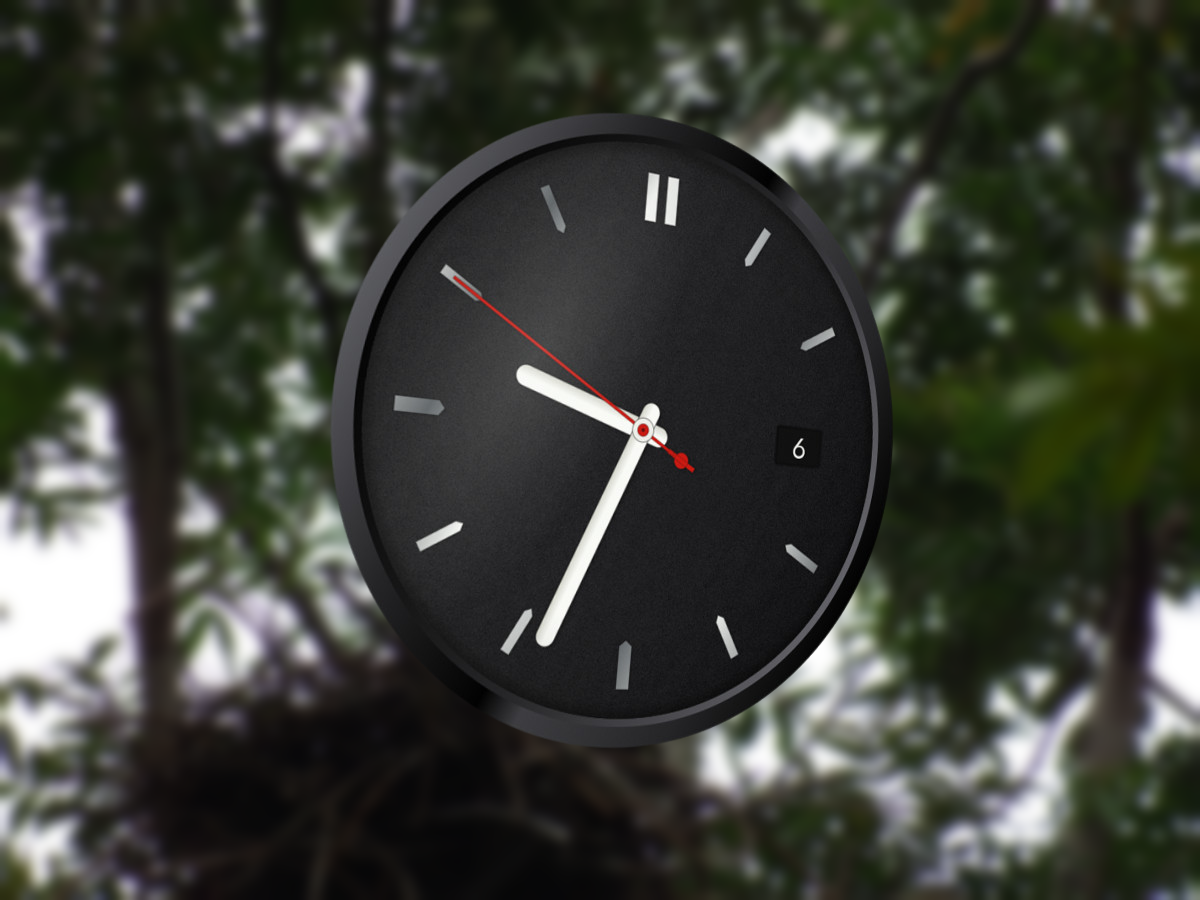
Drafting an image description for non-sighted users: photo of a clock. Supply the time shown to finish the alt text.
9:33:50
